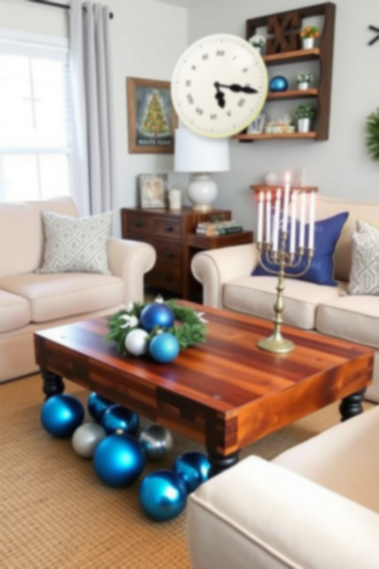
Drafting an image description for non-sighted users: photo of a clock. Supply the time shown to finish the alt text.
5:16
